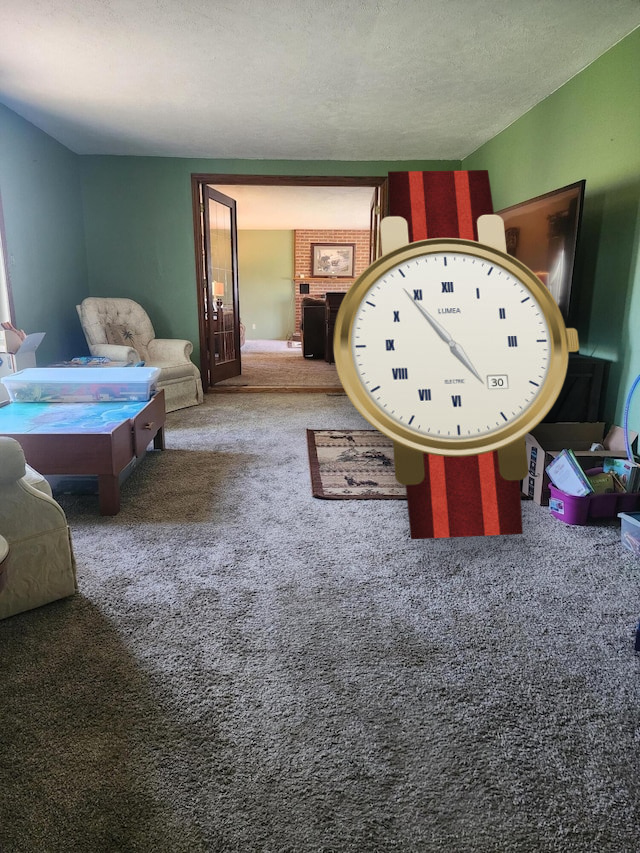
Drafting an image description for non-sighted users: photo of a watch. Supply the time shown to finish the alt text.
4:54
